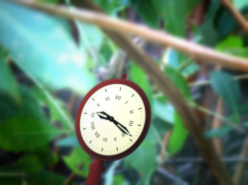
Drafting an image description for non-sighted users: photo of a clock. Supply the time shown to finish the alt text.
9:19
